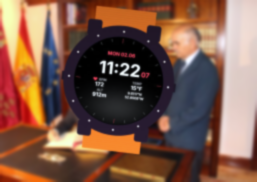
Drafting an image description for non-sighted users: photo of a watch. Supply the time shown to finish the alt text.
11:22
